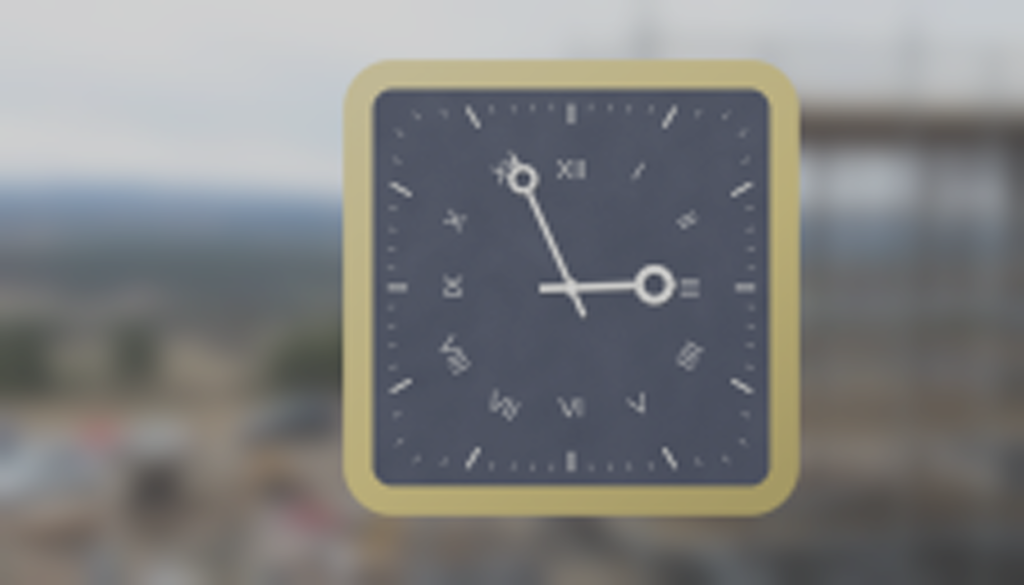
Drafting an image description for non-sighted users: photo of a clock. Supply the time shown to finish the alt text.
2:56
